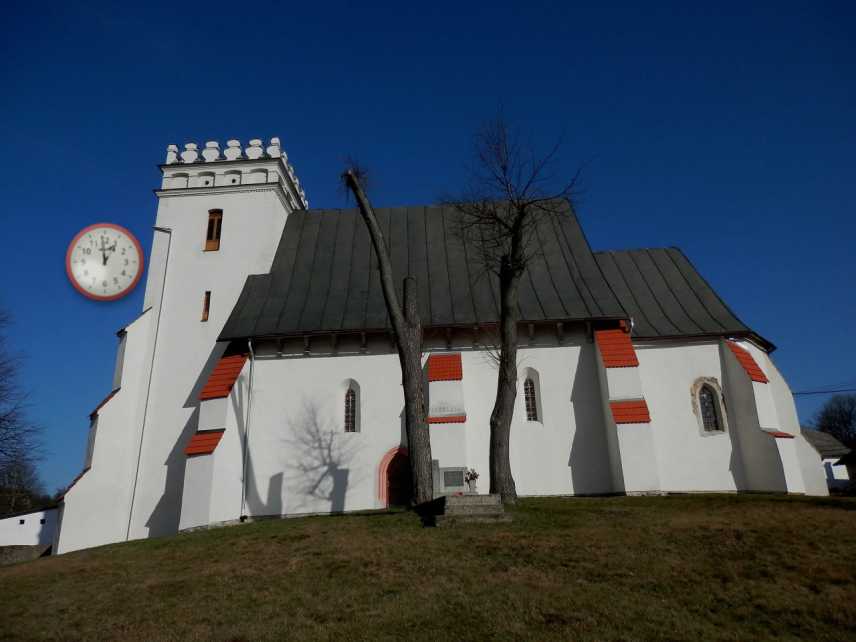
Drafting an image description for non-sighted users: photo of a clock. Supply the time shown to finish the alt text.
12:59
